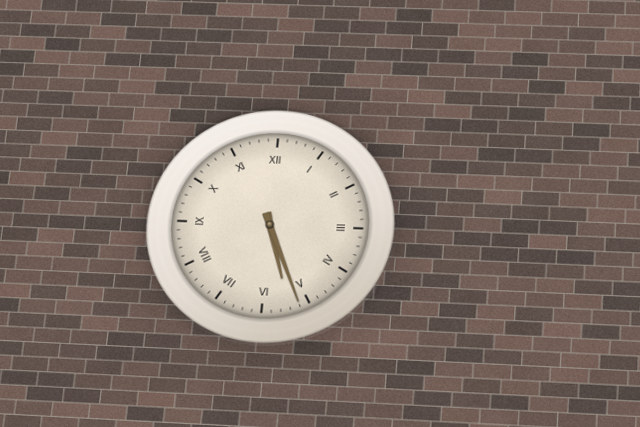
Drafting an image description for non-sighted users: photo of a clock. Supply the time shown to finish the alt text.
5:26
